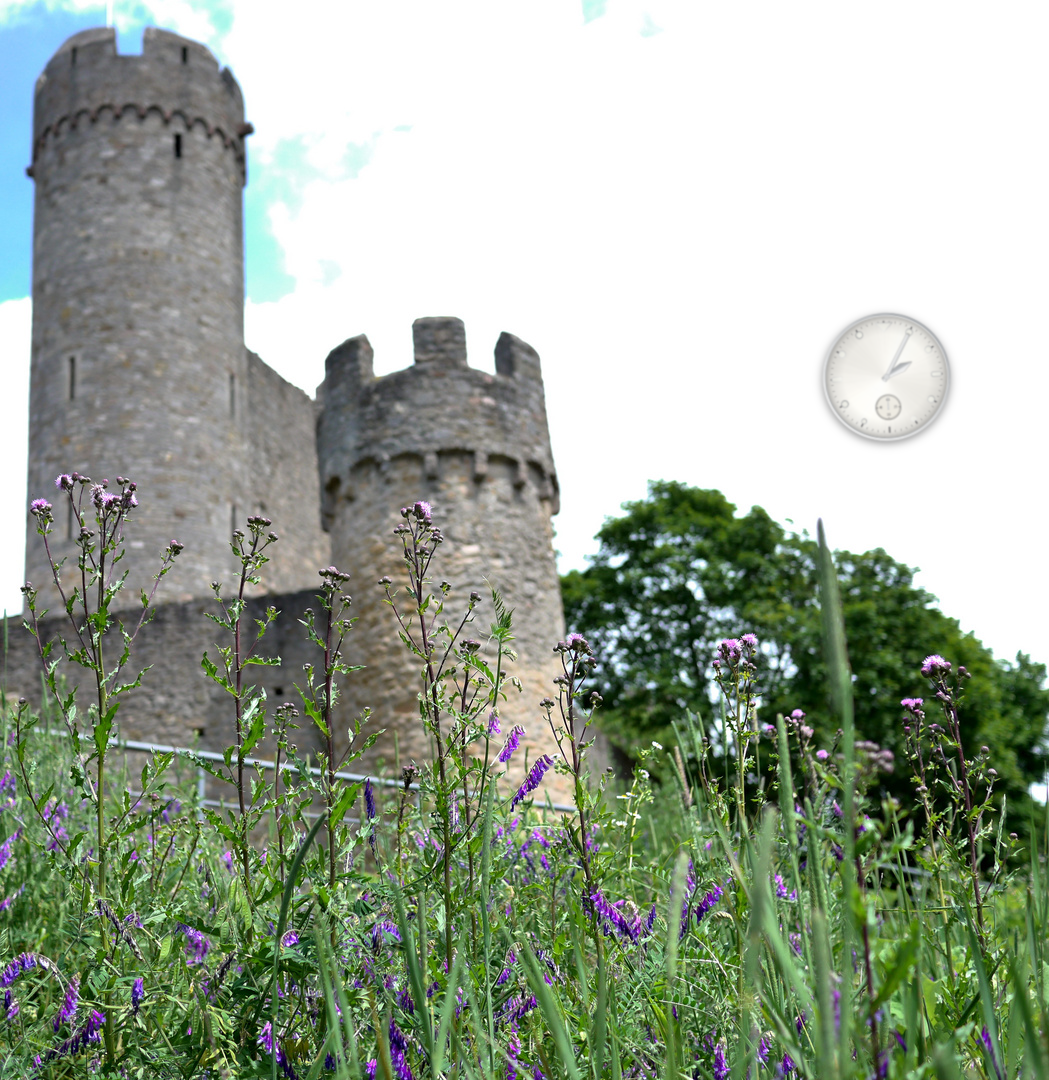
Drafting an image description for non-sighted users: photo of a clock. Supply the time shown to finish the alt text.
2:05
